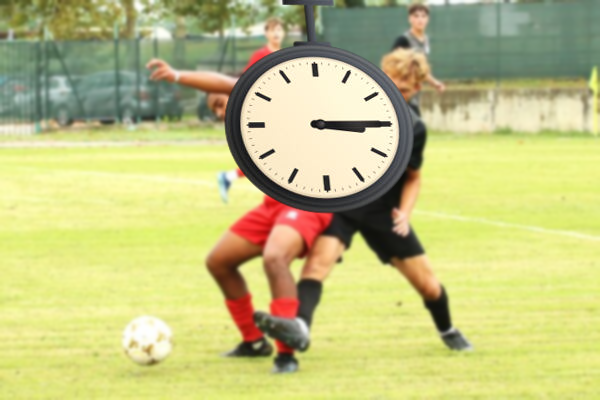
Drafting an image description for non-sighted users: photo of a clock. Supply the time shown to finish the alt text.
3:15
